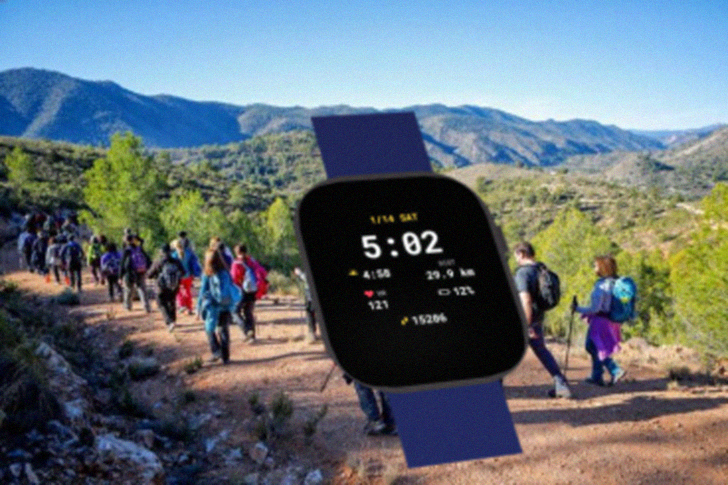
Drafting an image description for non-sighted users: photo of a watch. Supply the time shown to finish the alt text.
5:02
